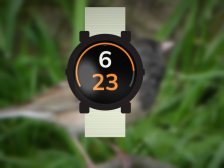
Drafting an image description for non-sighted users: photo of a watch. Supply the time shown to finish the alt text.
6:23
